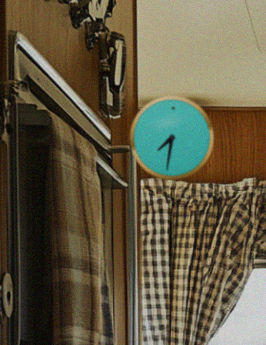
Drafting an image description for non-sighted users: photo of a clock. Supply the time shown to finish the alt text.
7:31
